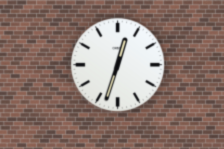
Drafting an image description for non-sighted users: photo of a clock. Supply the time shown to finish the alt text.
12:33
